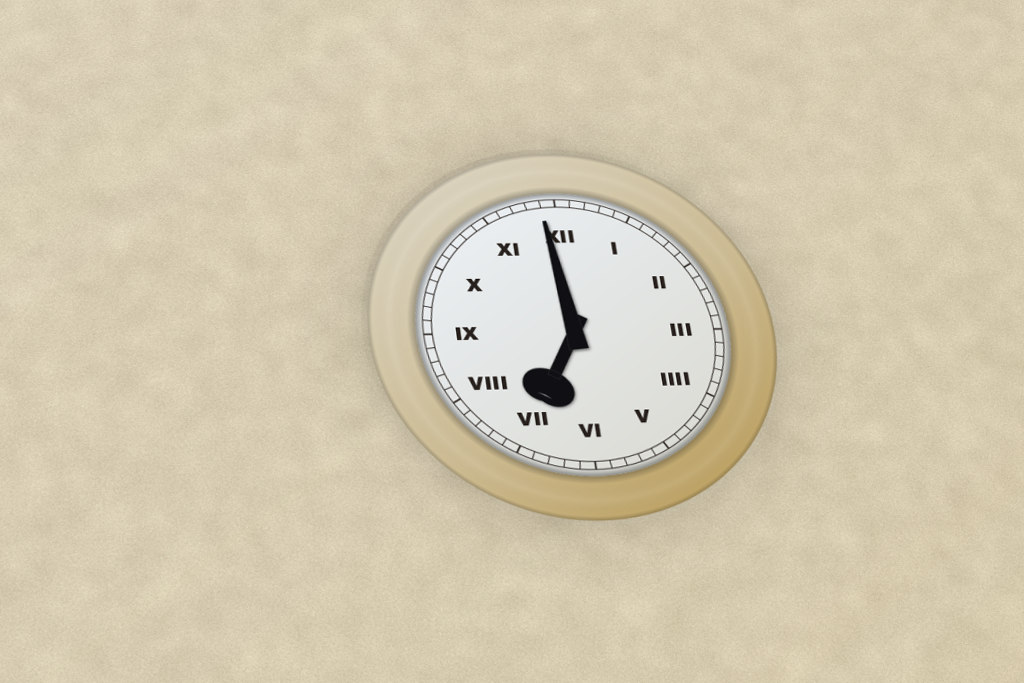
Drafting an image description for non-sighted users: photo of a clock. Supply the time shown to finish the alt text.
6:59
